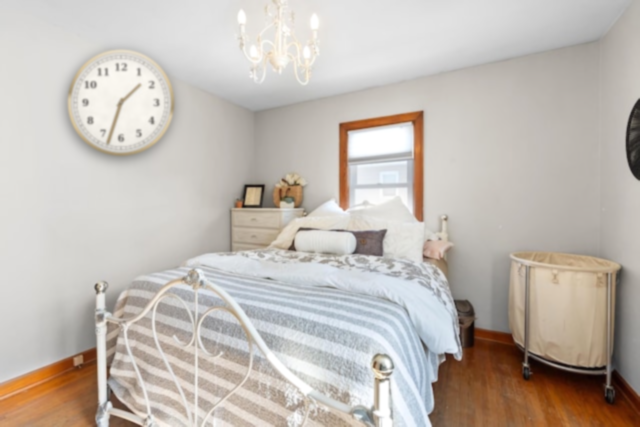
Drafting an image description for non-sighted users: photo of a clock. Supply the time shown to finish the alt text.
1:33
